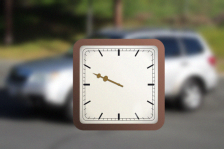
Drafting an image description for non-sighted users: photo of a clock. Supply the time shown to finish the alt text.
9:49
